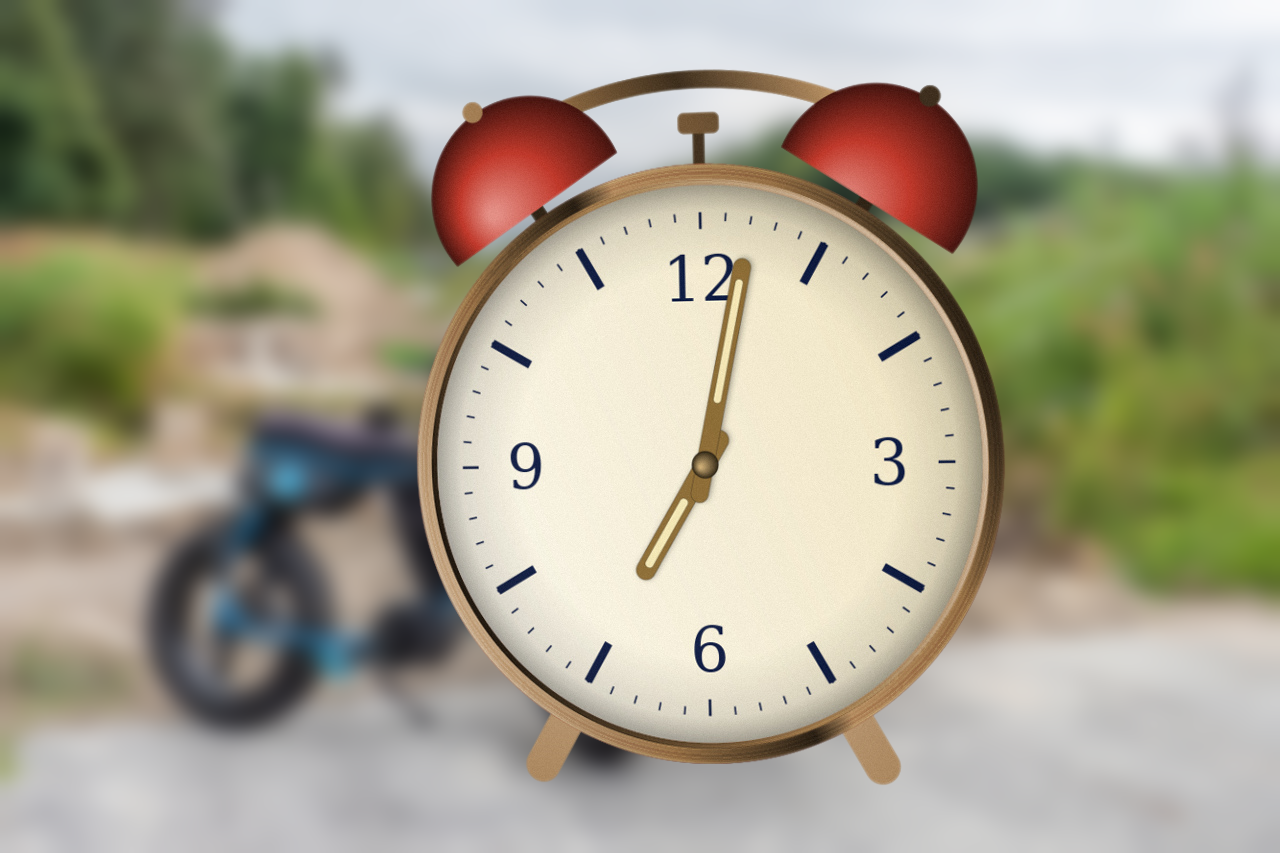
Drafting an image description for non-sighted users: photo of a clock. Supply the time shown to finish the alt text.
7:02
